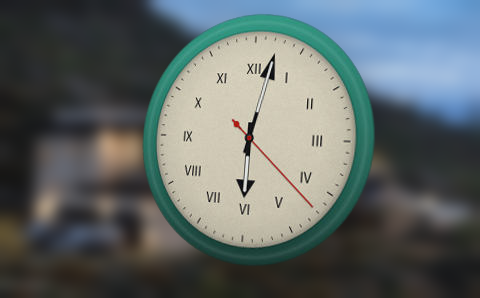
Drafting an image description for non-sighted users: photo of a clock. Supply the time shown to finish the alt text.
6:02:22
